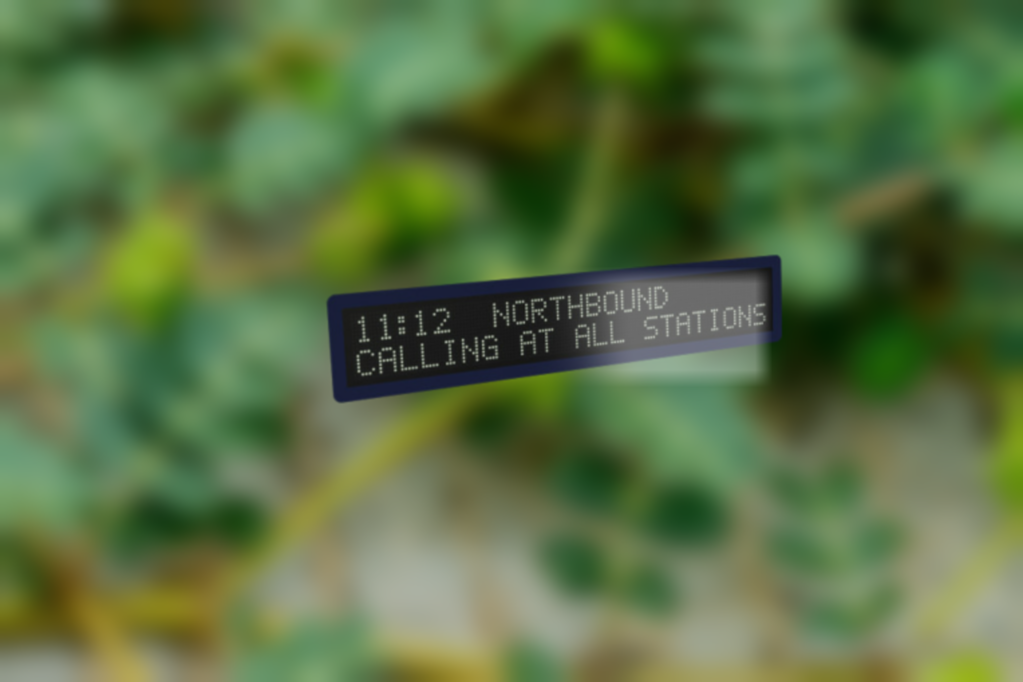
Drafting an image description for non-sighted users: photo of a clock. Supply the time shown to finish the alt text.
11:12
